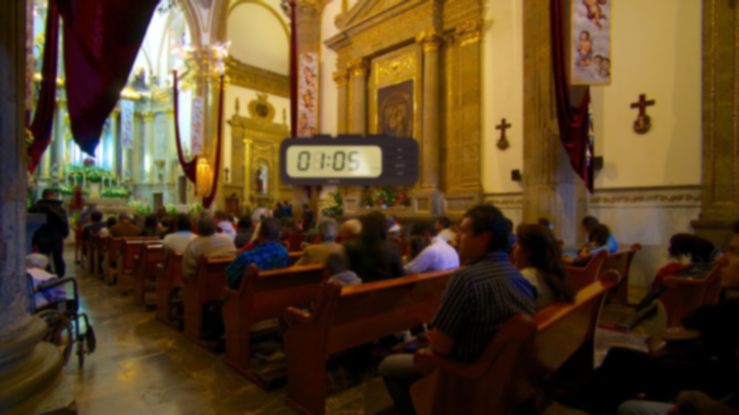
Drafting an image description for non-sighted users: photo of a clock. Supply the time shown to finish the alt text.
1:05
